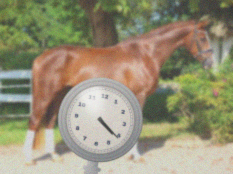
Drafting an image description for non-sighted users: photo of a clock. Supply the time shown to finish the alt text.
4:21
